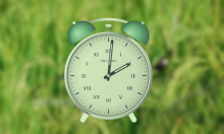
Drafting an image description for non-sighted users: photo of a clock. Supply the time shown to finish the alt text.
2:01
